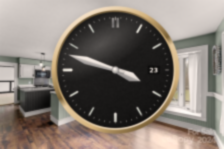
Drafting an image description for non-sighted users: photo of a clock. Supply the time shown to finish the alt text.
3:48
